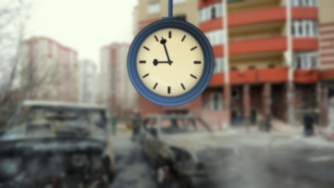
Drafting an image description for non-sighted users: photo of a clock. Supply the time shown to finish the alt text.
8:57
